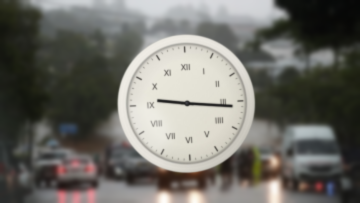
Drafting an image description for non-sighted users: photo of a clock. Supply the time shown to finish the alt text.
9:16
